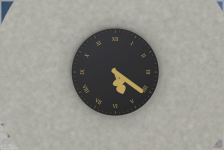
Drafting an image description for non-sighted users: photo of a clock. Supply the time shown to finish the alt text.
5:21
